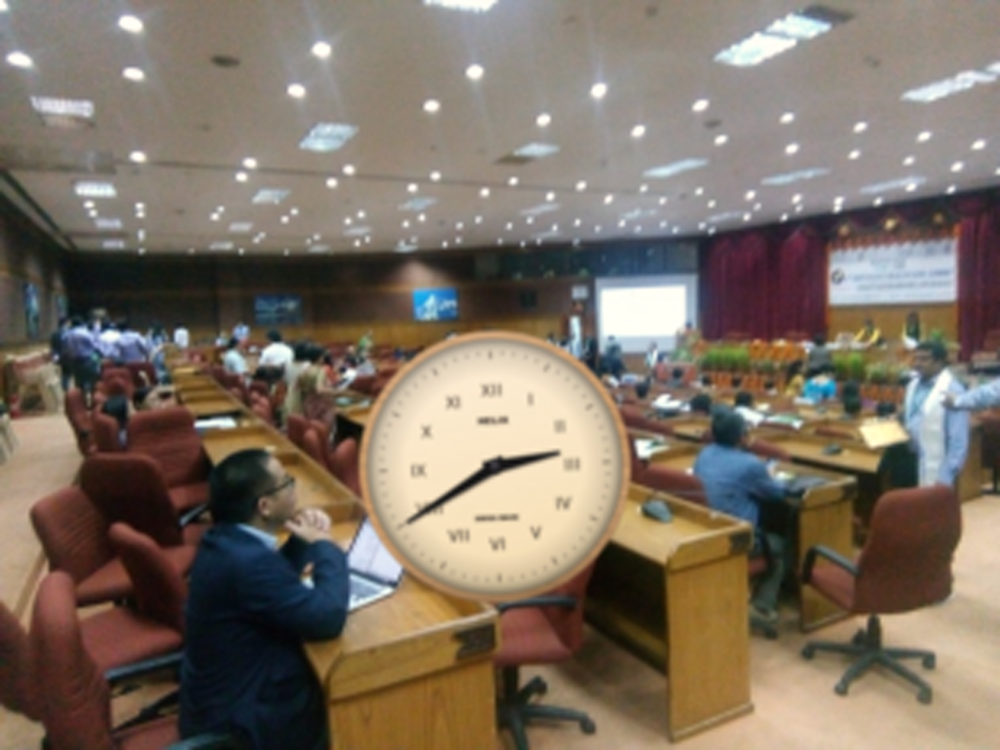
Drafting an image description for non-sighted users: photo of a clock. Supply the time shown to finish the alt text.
2:40
